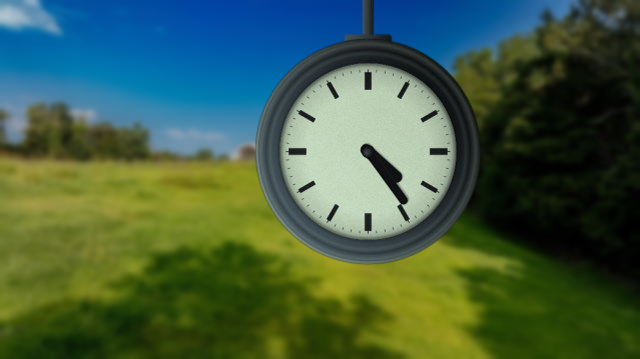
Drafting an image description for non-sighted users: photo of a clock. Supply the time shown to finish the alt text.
4:24
